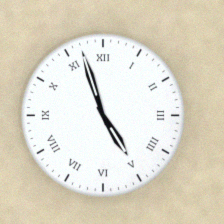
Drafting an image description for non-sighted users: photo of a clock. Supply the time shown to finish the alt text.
4:57
